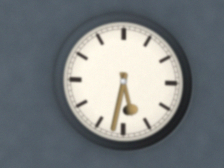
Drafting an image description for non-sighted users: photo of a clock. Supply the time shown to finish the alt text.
5:32
